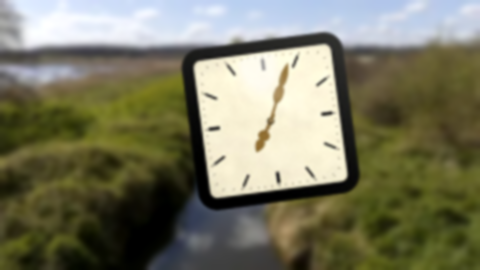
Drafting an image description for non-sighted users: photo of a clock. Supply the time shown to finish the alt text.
7:04
